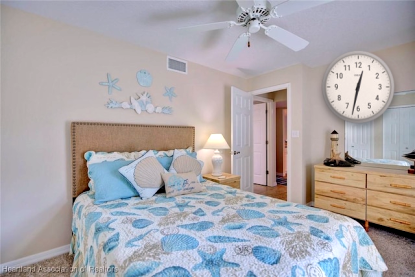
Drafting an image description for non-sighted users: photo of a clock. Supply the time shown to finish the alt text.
12:32
